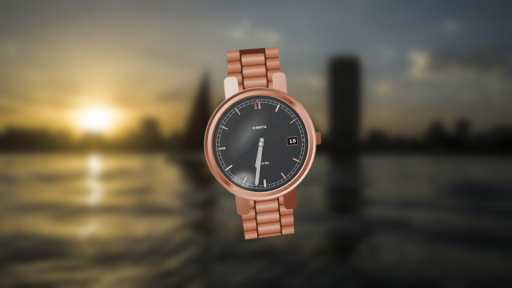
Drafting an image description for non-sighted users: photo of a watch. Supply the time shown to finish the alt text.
6:32
